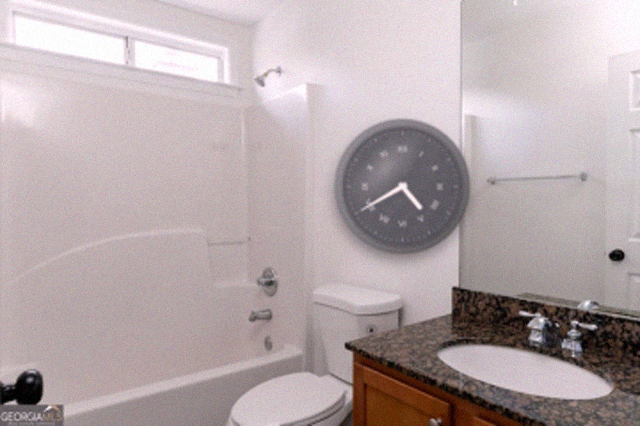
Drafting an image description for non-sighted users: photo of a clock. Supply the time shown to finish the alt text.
4:40
